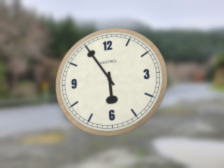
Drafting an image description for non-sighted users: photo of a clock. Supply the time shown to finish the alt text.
5:55
